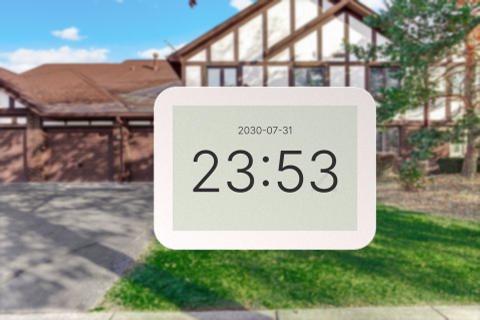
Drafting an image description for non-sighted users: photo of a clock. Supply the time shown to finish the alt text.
23:53
